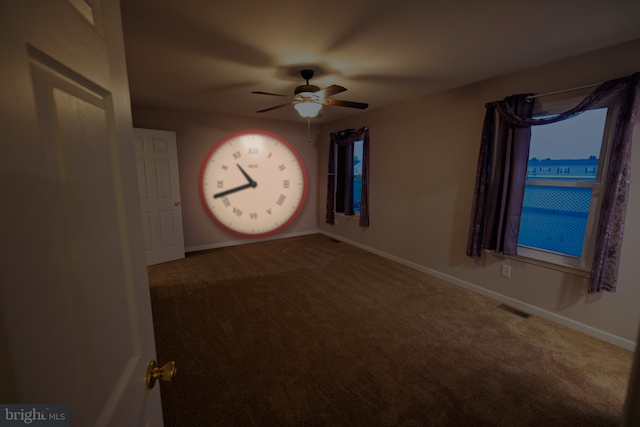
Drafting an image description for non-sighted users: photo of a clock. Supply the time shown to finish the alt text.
10:42
